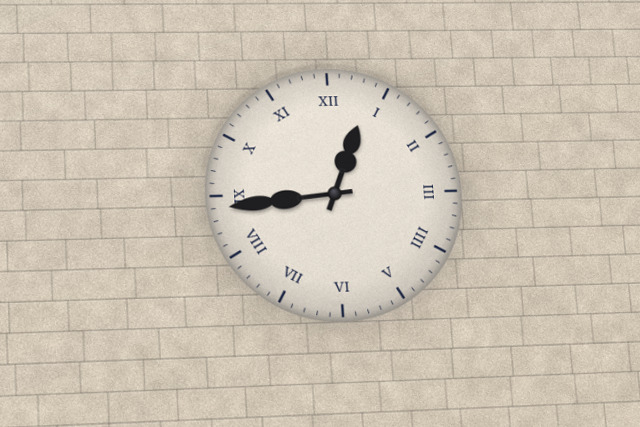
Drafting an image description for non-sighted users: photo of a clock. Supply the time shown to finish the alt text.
12:44
